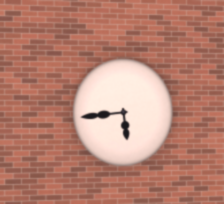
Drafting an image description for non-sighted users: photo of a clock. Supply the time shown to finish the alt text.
5:44
